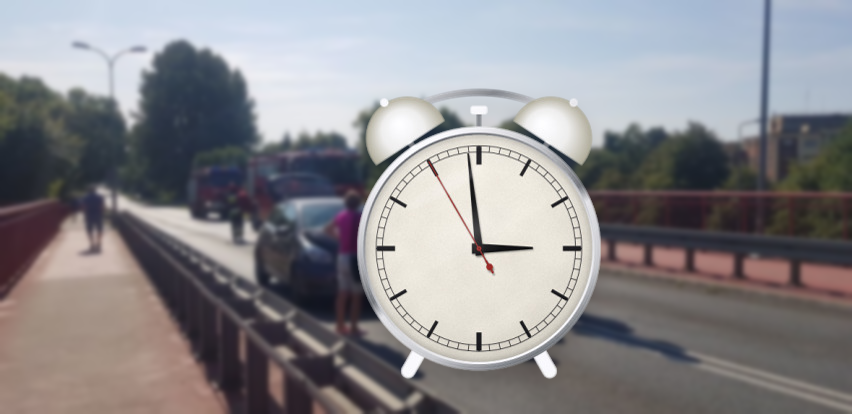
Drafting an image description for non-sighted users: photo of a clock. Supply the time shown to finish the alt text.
2:58:55
